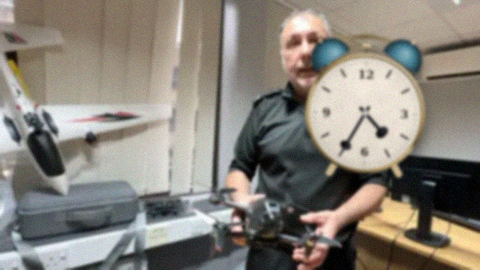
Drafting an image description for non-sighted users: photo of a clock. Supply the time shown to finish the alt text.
4:35
